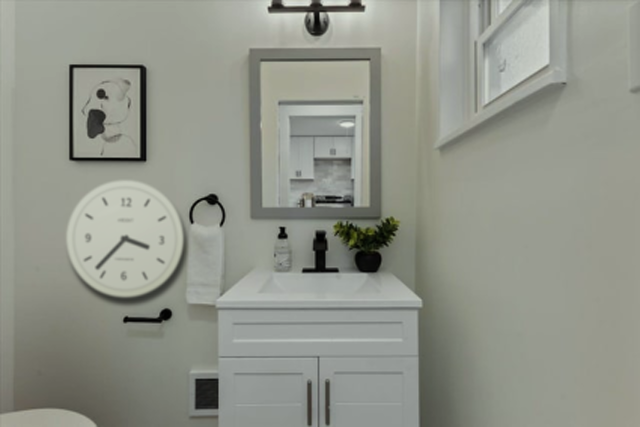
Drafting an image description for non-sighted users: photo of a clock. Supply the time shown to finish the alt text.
3:37
